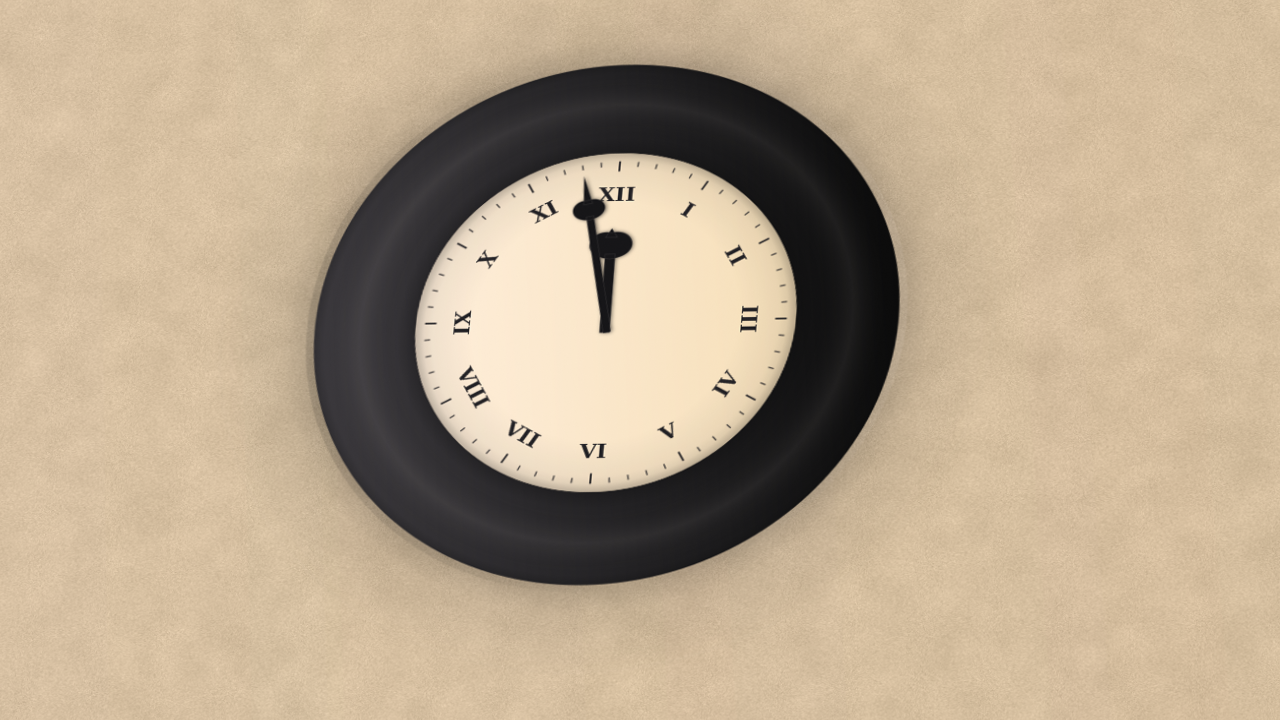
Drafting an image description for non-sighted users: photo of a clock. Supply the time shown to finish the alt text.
11:58
